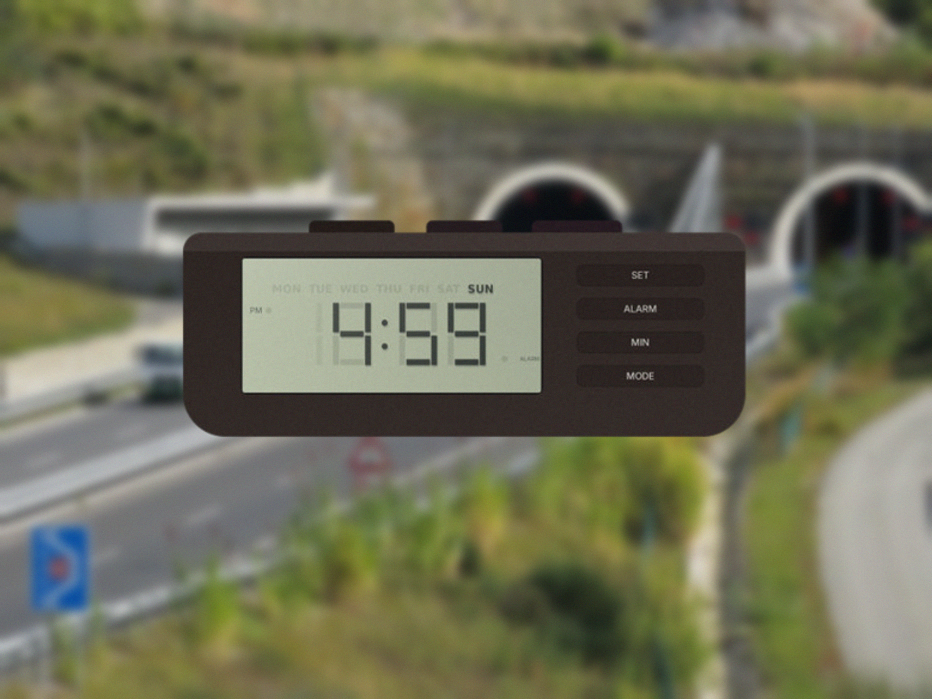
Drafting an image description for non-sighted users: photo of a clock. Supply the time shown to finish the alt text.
4:59
